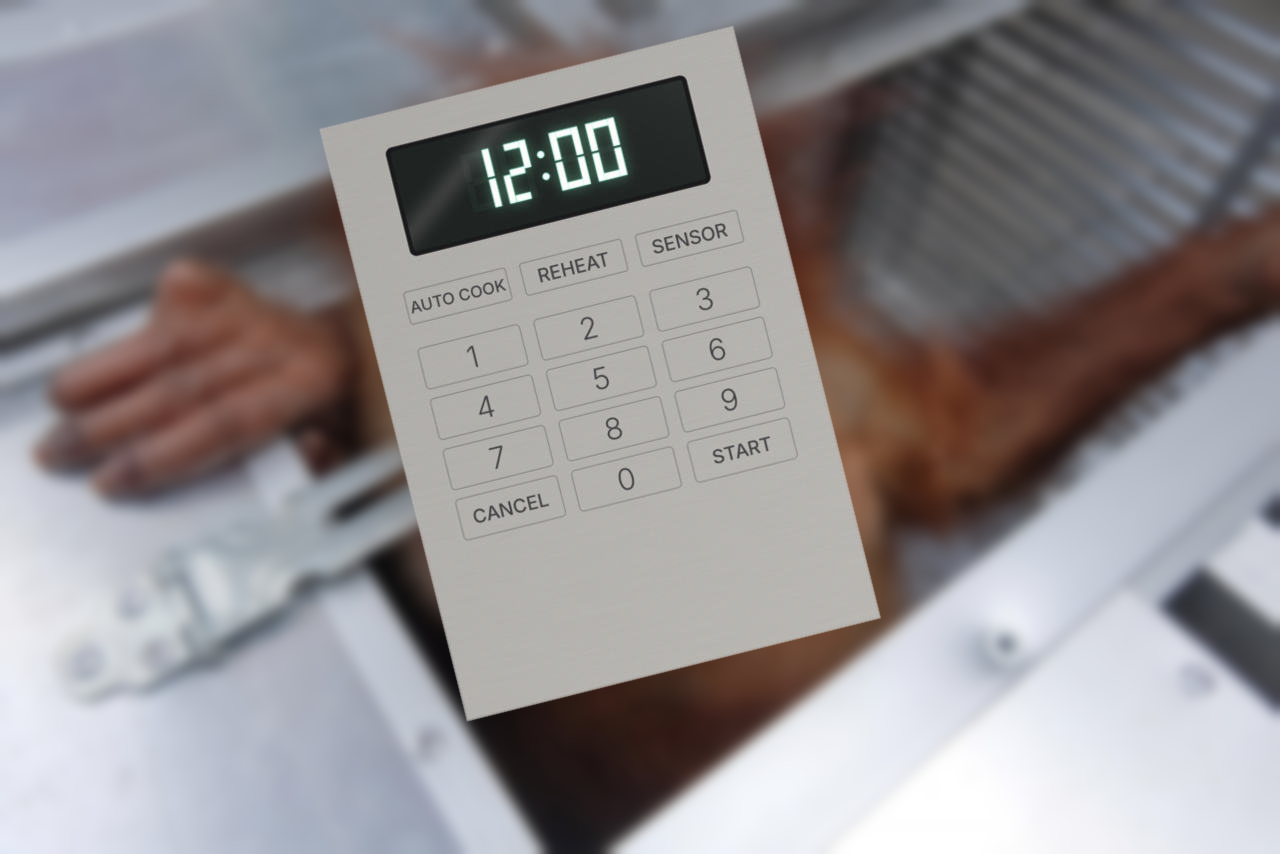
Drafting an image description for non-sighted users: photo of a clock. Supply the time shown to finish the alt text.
12:00
